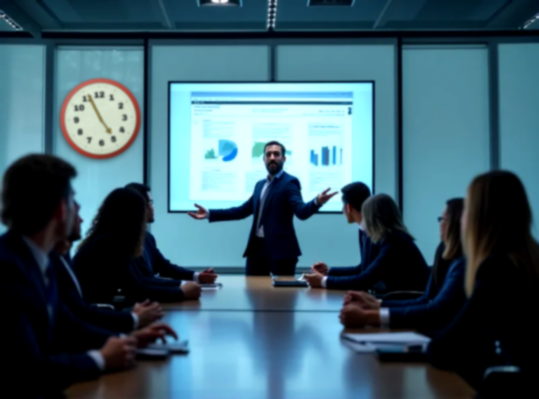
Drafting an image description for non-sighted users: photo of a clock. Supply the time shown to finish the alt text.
4:56
